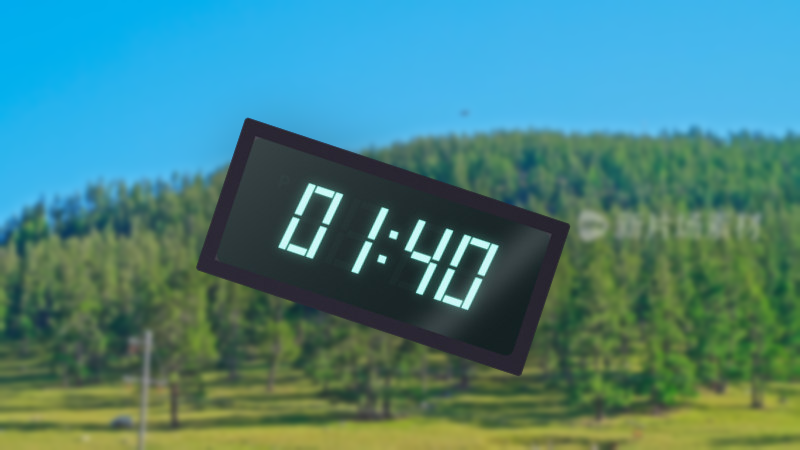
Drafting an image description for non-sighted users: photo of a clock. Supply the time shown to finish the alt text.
1:40
